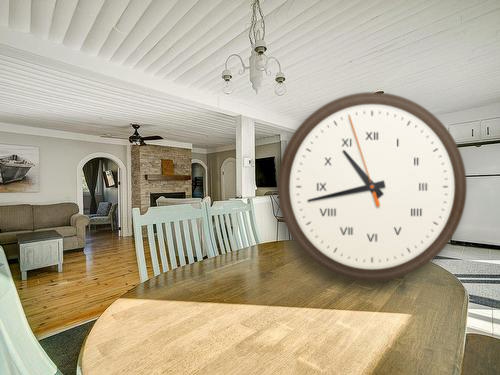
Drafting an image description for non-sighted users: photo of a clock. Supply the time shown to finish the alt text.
10:42:57
